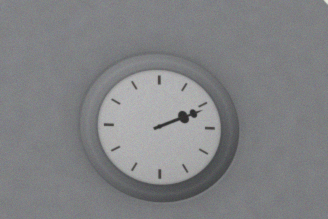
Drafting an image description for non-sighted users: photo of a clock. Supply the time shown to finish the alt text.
2:11
